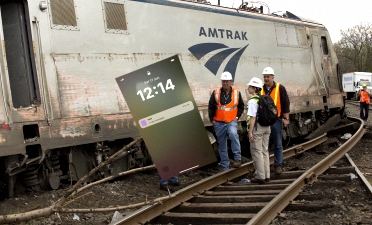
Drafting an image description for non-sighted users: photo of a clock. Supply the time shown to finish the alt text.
12:14
